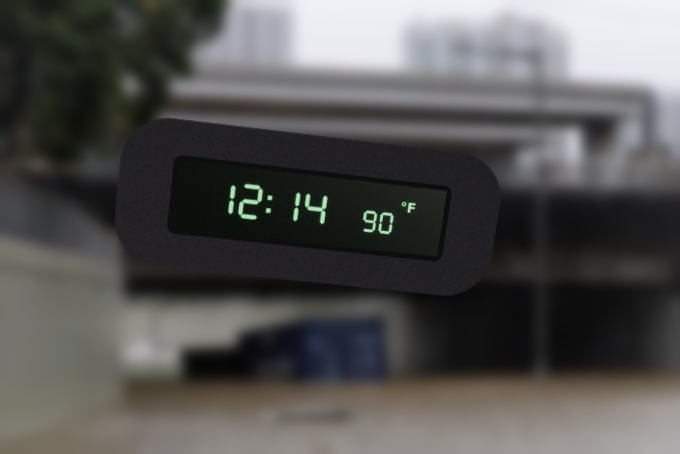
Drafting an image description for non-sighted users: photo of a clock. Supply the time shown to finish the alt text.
12:14
